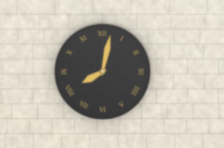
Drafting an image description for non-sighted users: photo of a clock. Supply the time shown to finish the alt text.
8:02
